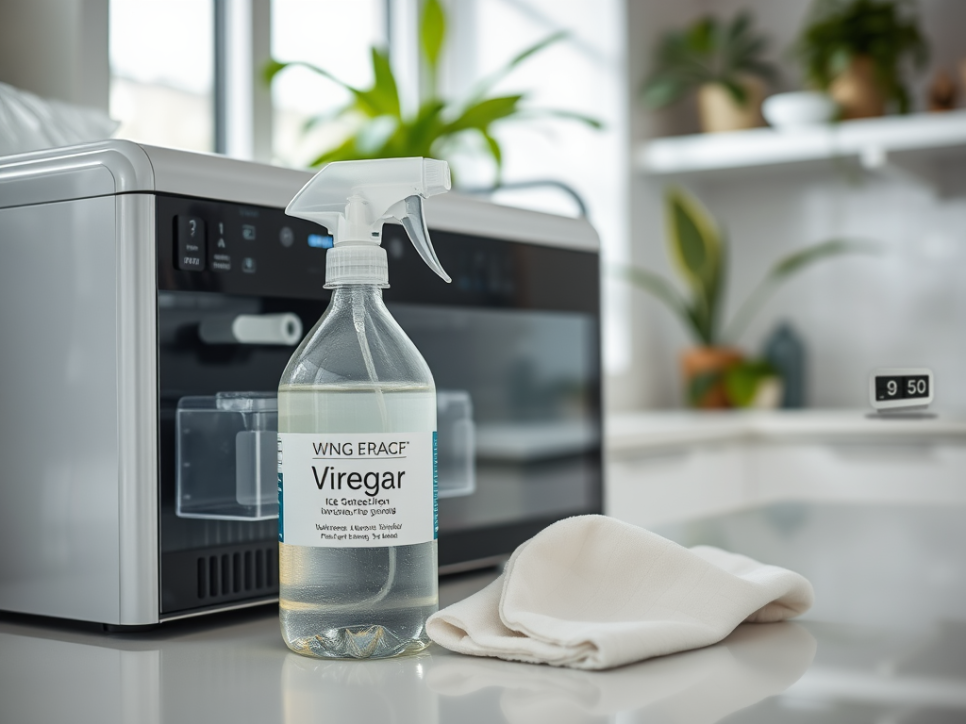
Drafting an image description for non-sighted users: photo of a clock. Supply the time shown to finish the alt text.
9:50
